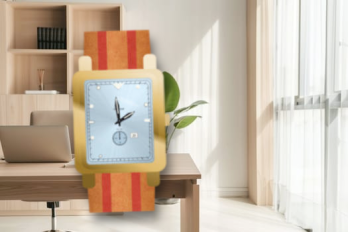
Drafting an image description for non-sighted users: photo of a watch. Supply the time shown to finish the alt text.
1:59
